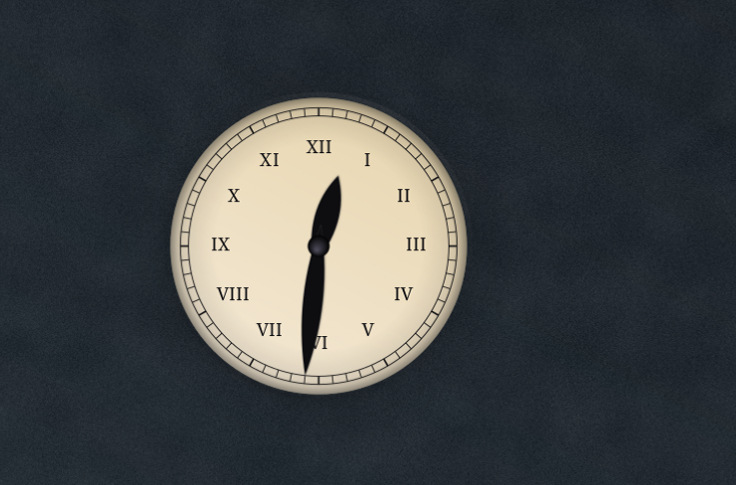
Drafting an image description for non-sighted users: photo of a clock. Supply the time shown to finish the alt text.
12:31
